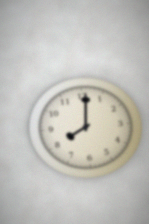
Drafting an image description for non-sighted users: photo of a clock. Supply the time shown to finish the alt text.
8:01
